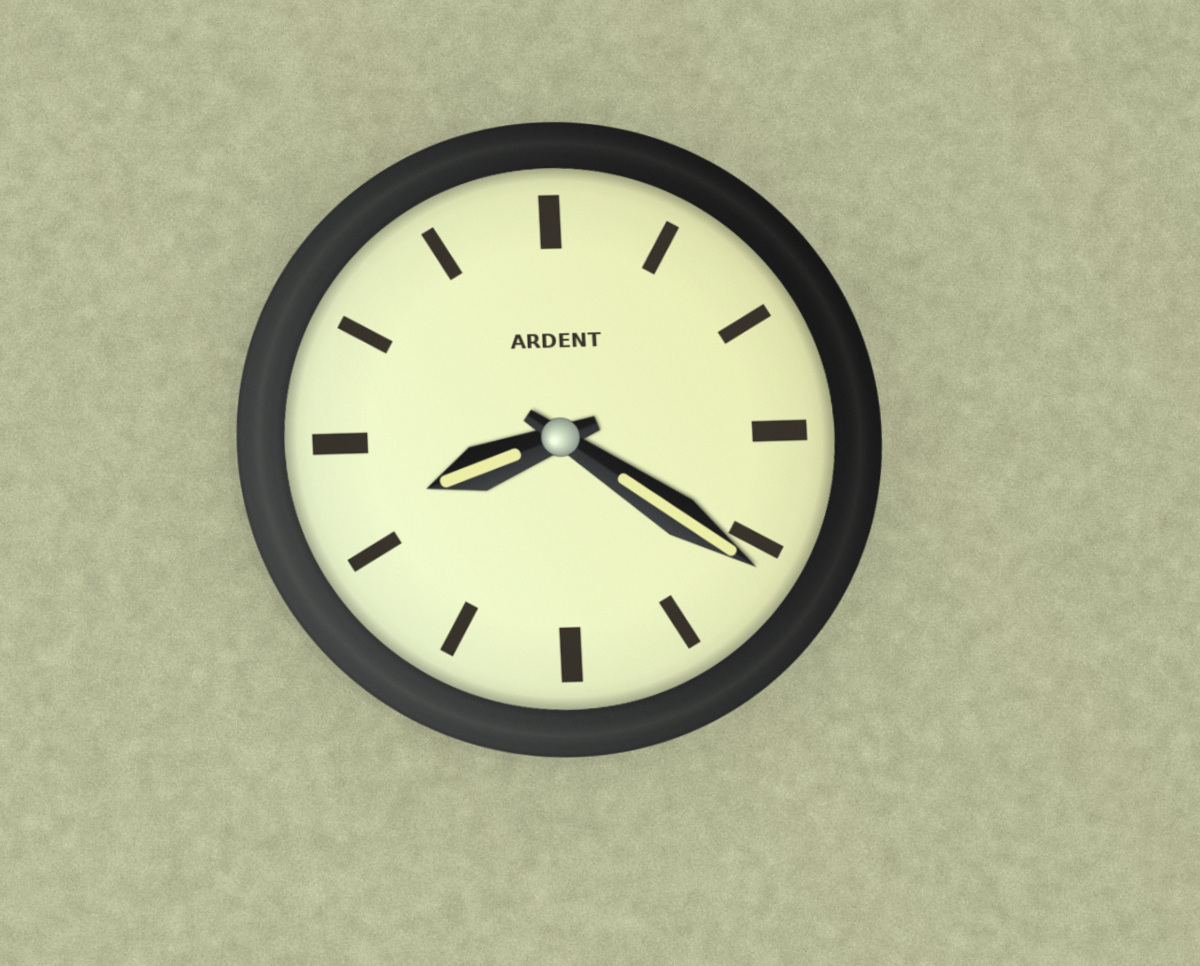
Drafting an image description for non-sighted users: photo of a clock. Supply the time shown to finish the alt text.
8:21
